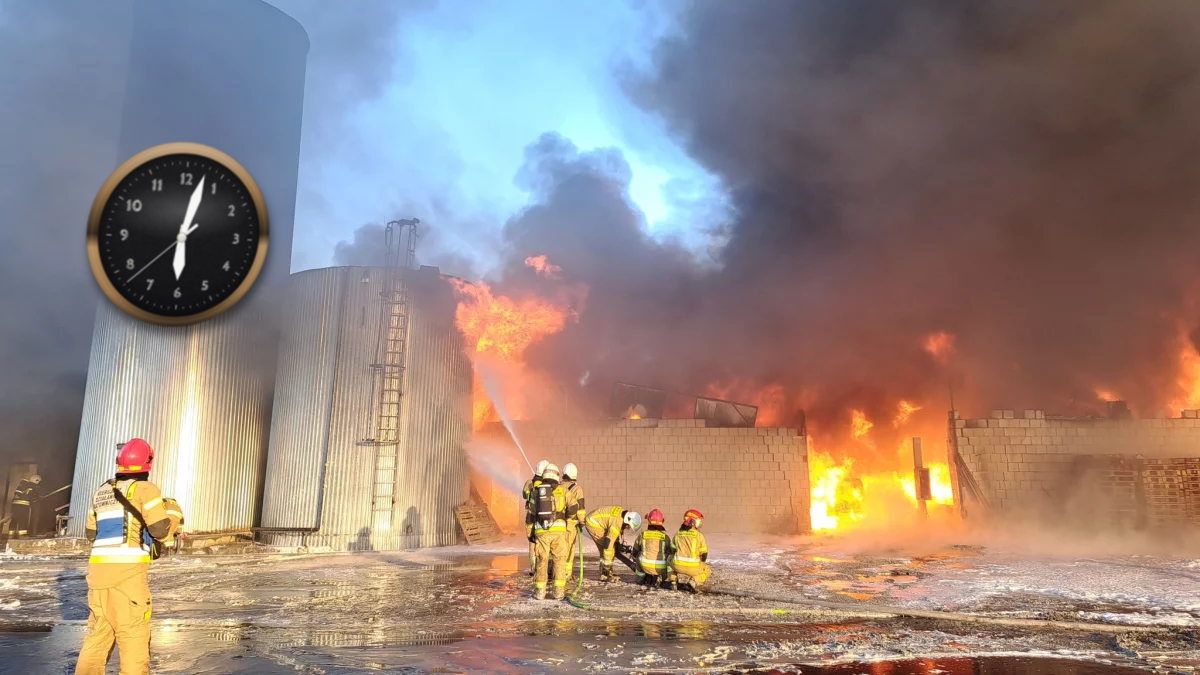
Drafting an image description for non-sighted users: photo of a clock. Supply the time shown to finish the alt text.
6:02:38
